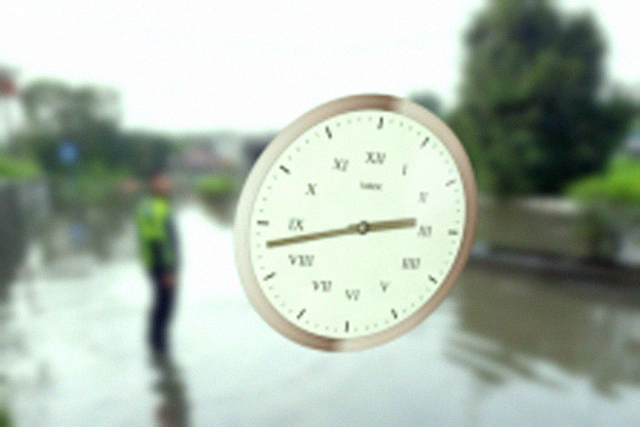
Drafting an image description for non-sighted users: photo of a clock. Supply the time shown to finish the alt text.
2:43
